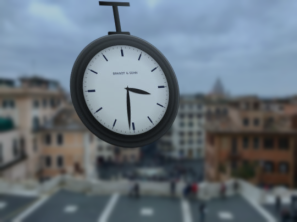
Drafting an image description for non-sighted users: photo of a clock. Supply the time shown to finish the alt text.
3:31
